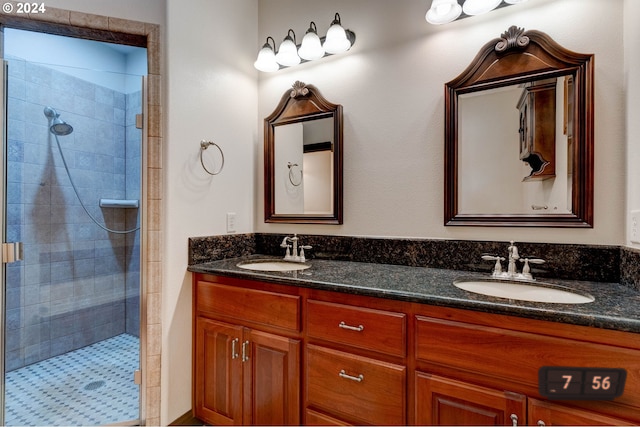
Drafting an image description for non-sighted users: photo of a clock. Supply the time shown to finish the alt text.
7:56
